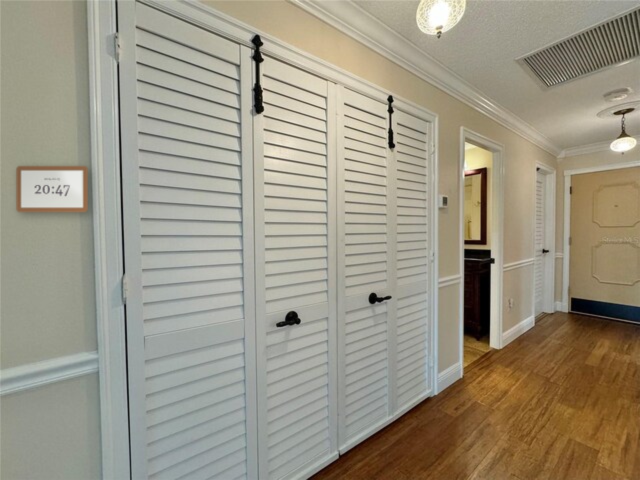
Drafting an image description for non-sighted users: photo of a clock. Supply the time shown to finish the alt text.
20:47
